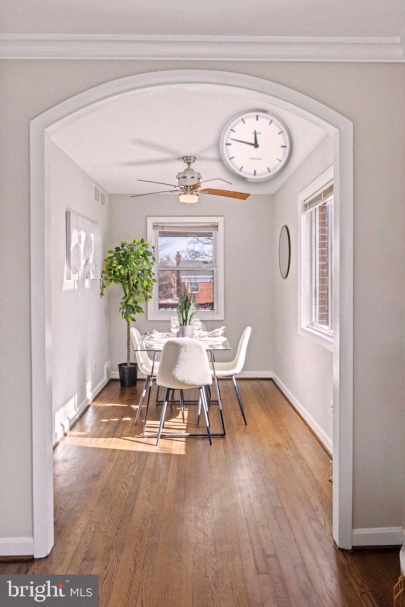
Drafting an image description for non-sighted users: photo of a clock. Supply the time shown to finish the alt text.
11:47
